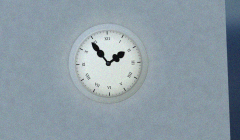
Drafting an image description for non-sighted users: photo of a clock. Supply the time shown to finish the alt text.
1:54
